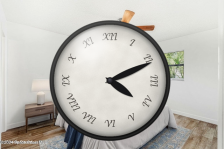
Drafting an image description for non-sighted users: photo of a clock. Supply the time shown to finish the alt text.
4:11
